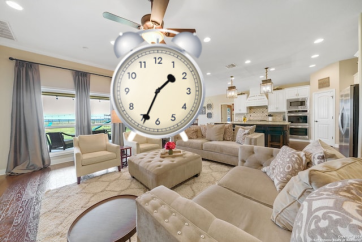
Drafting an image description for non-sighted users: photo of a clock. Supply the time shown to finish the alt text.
1:34
